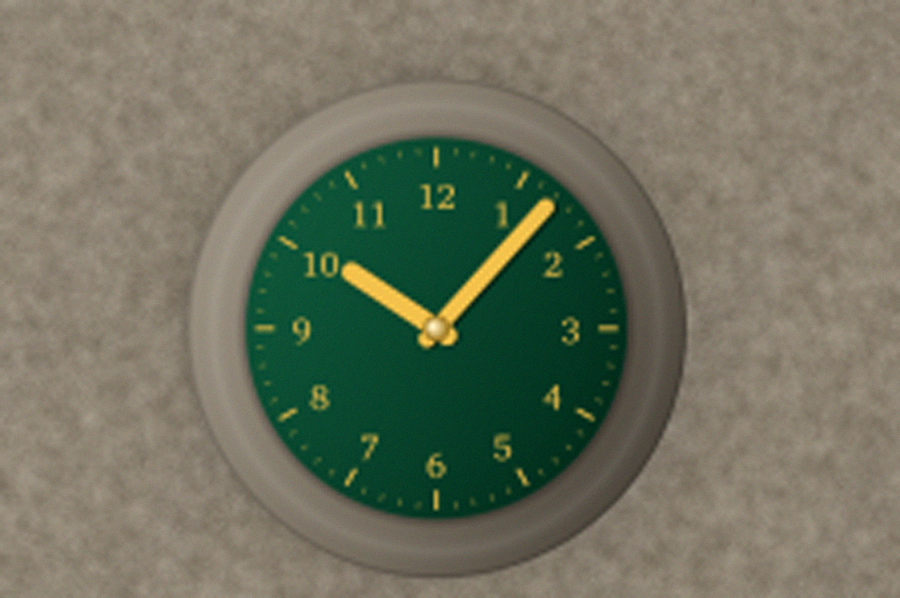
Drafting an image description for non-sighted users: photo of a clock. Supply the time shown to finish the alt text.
10:07
